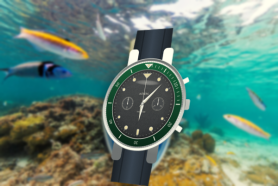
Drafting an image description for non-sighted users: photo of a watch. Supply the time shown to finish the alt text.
6:07
